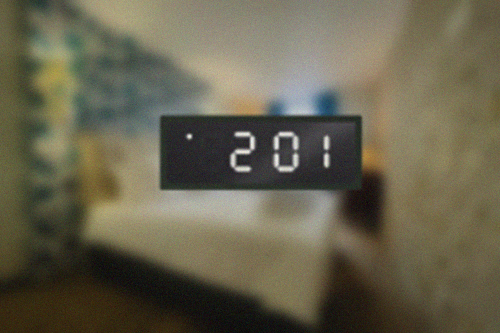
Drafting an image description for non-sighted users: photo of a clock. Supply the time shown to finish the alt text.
2:01
